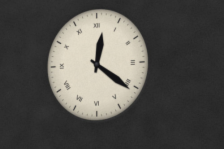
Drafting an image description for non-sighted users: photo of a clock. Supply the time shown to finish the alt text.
12:21
